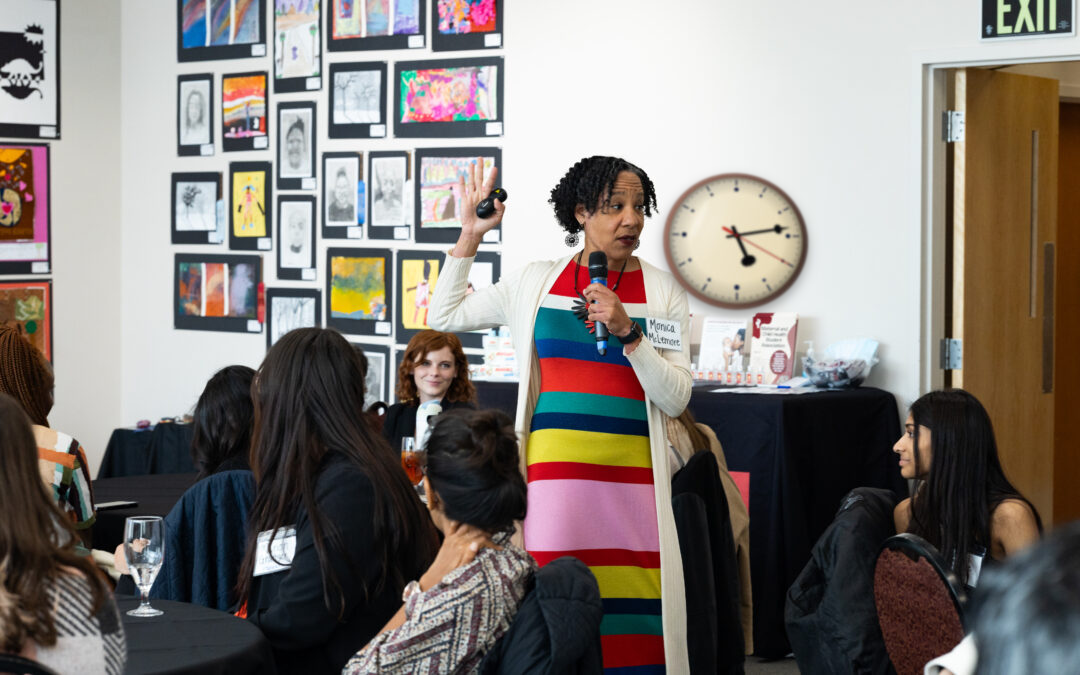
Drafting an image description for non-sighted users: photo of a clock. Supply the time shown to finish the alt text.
5:13:20
